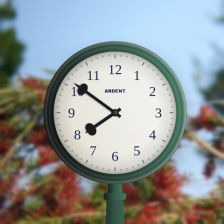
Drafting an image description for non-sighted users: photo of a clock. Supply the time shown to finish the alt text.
7:51
